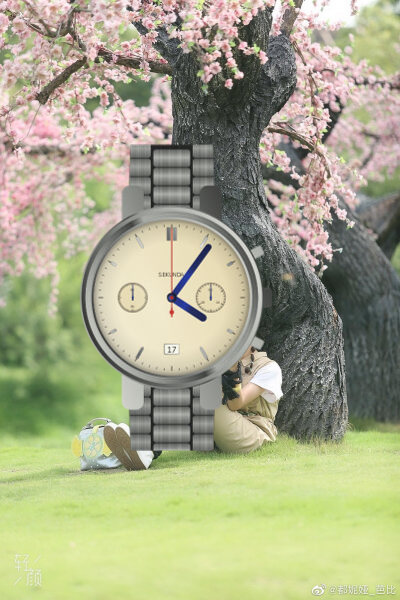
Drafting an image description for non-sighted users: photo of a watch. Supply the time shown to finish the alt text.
4:06
